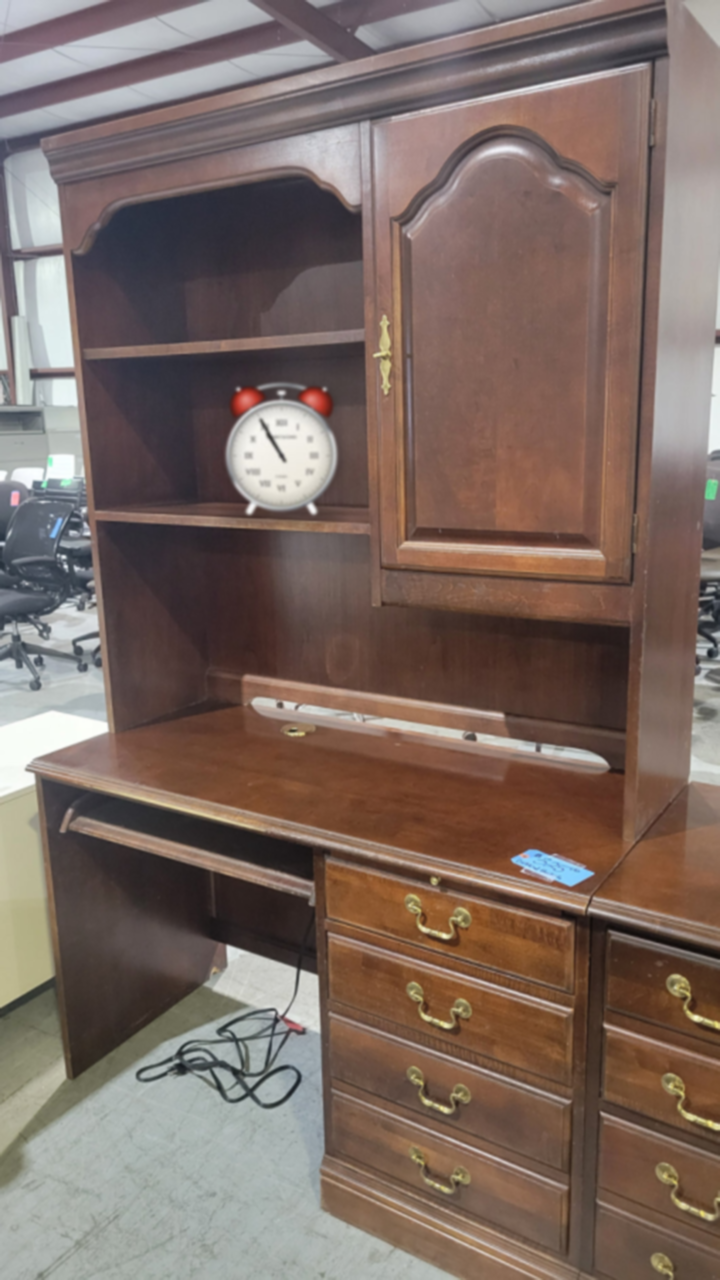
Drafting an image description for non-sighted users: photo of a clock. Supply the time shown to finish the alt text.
10:55
